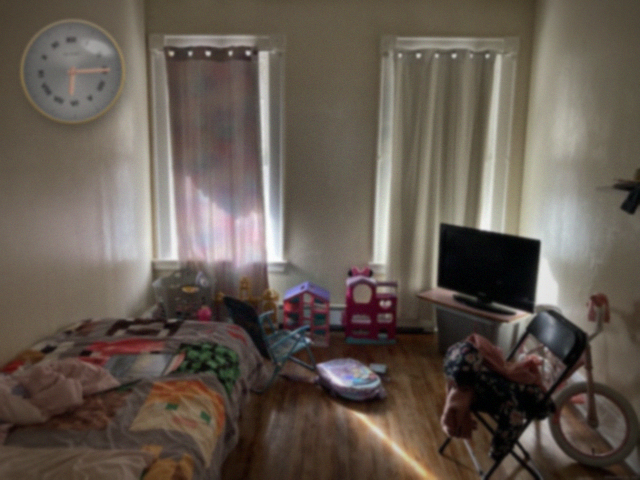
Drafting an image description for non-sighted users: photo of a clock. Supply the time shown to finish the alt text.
6:15
